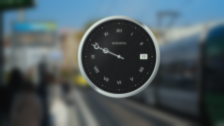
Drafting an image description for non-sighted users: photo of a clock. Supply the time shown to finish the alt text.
9:49
